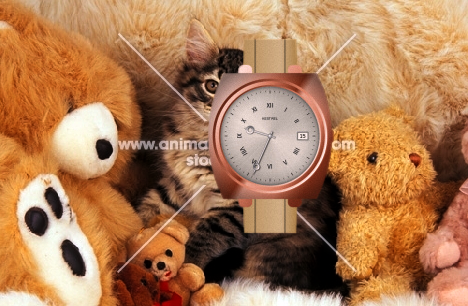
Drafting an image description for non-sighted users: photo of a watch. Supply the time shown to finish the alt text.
9:34
